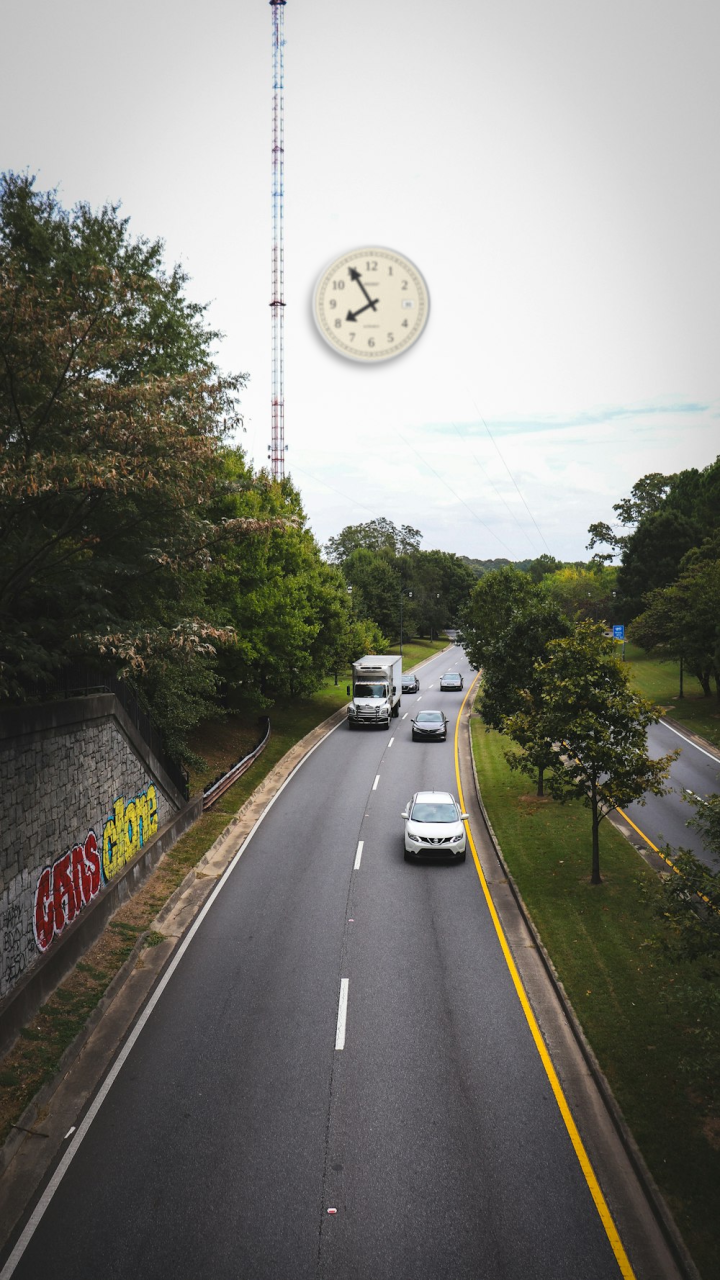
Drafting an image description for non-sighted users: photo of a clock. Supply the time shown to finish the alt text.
7:55
